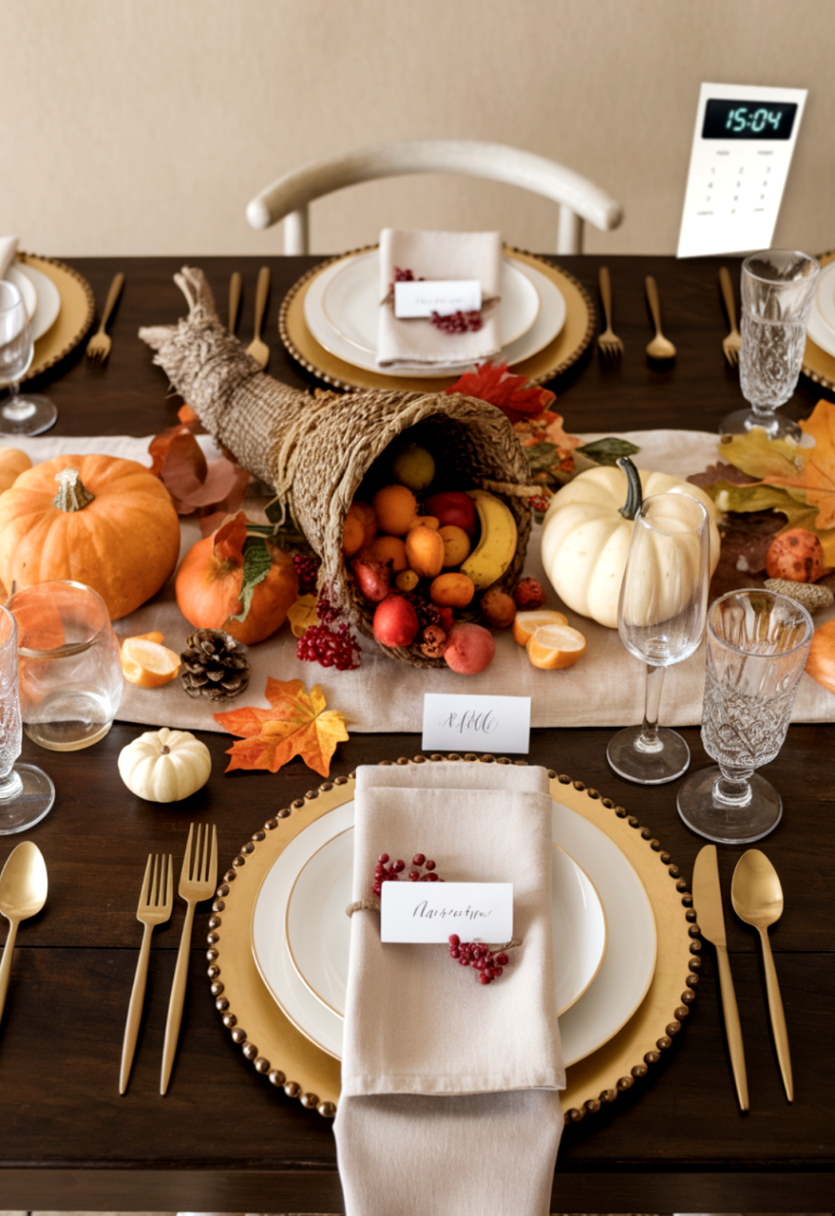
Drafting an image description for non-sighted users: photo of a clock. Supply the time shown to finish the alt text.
15:04
